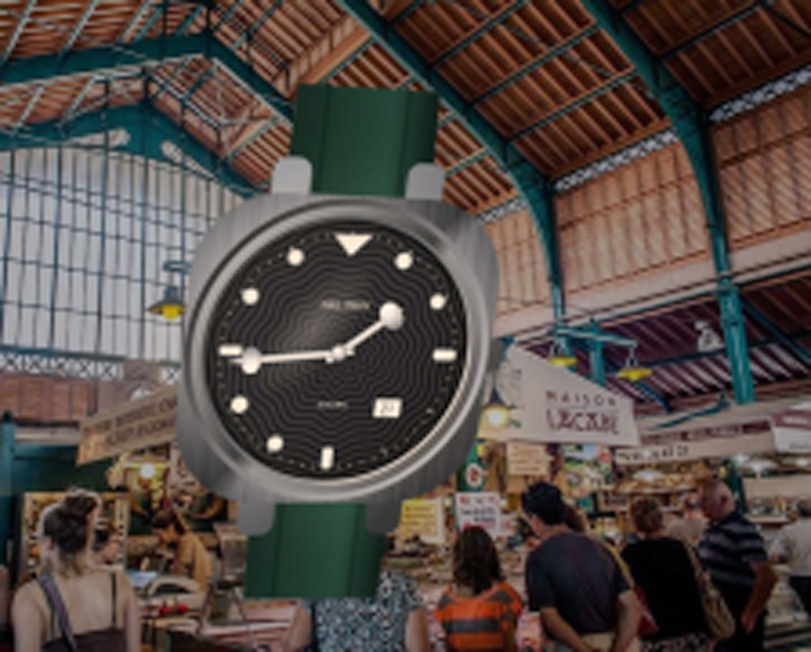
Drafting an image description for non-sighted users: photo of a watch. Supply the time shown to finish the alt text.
1:44
